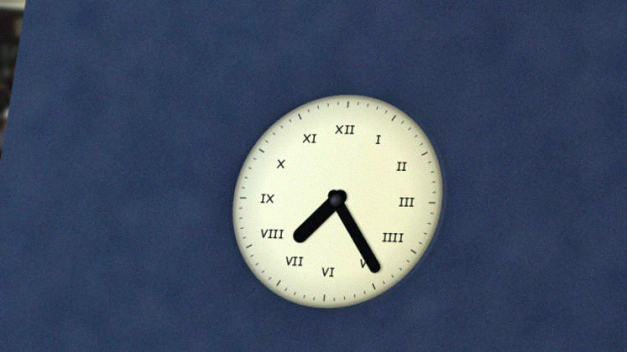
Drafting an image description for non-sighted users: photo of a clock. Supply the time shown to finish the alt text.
7:24
